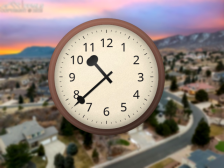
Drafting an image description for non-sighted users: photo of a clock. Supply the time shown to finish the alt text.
10:38
